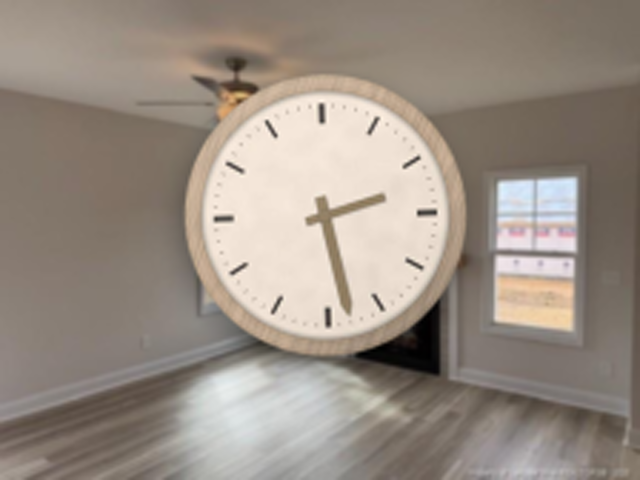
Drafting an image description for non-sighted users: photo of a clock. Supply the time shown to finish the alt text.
2:28
